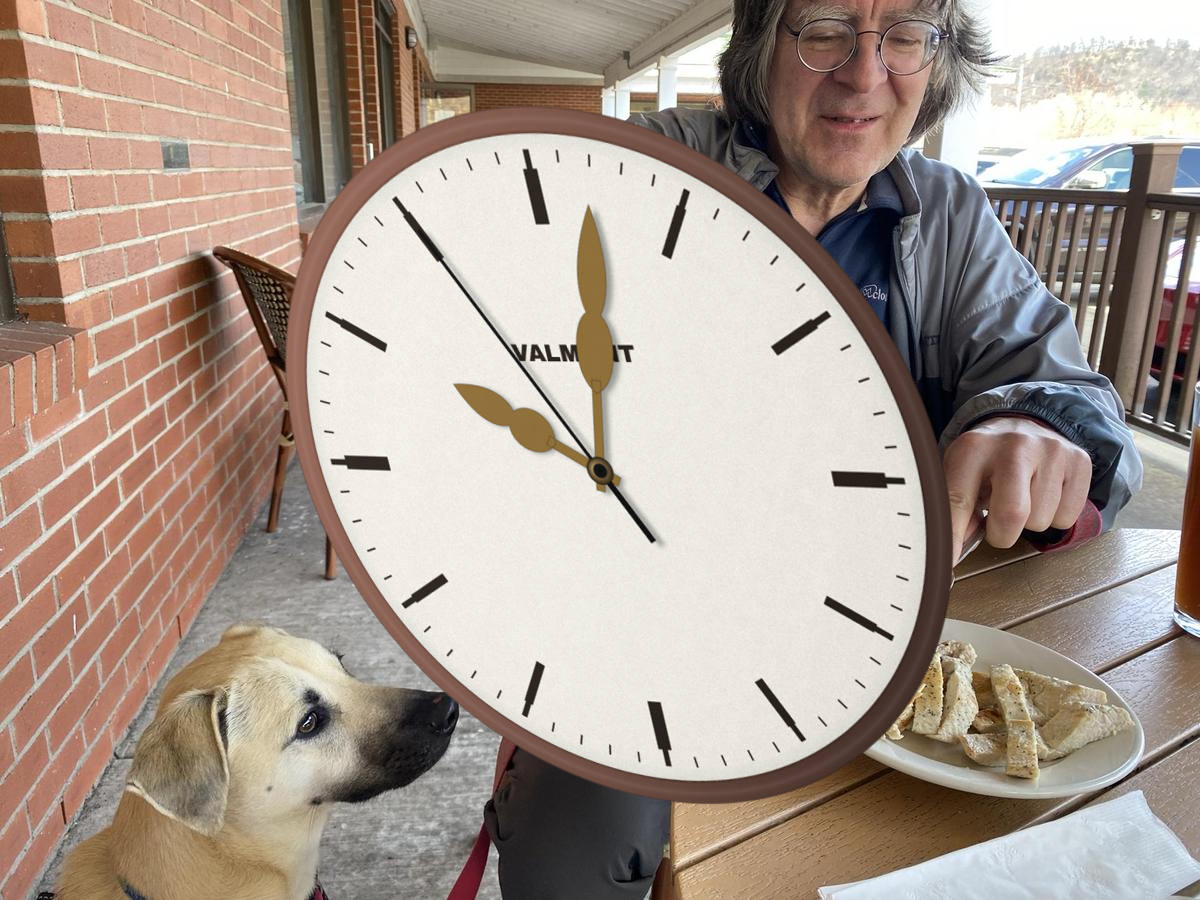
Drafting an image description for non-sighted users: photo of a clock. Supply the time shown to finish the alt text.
10:01:55
